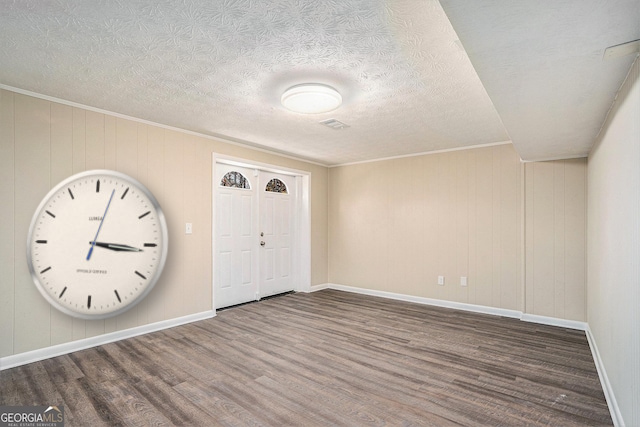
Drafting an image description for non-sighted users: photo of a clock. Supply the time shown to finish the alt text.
3:16:03
